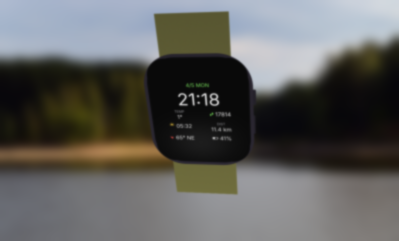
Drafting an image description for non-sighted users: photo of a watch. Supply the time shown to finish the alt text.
21:18
